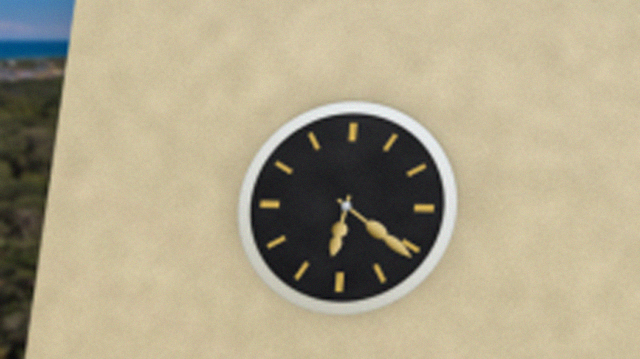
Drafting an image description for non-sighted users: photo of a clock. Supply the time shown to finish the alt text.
6:21
